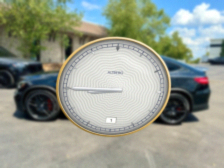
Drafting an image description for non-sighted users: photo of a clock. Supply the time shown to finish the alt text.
8:45
